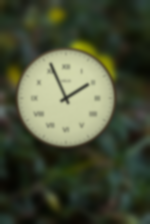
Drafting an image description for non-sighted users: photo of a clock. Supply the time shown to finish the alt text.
1:56
